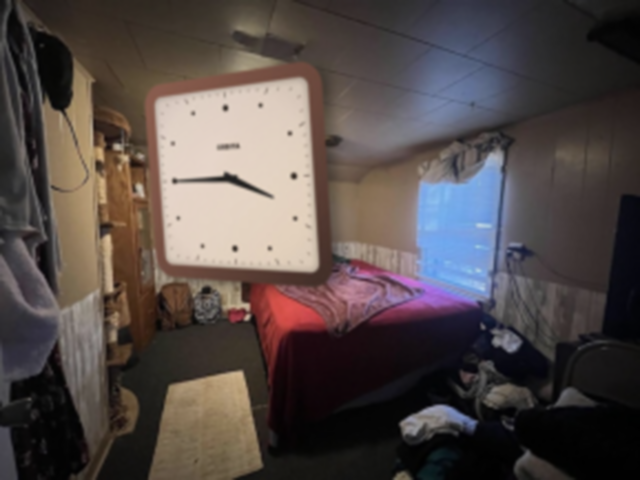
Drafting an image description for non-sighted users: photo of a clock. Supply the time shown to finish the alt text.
3:45
